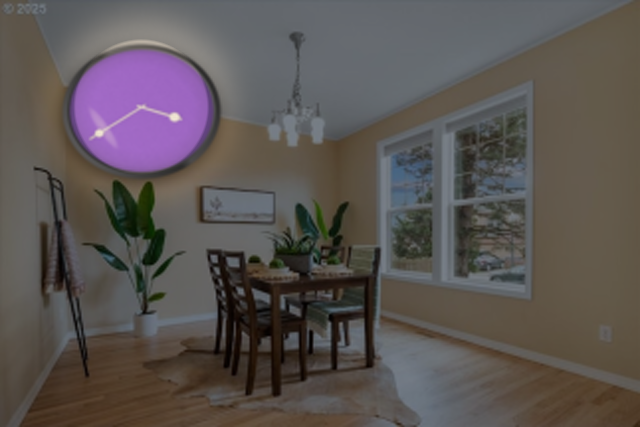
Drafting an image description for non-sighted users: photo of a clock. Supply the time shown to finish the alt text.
3:39
